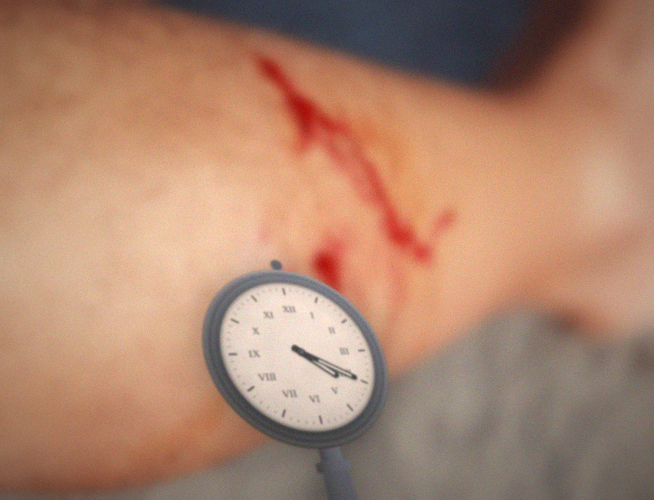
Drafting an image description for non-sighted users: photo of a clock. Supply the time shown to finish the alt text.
4:20
